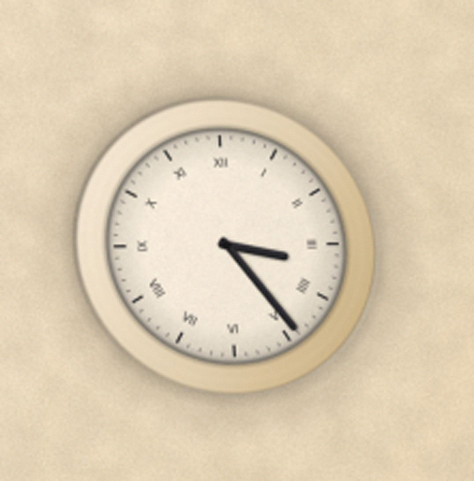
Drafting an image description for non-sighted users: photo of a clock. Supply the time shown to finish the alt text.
3:24
